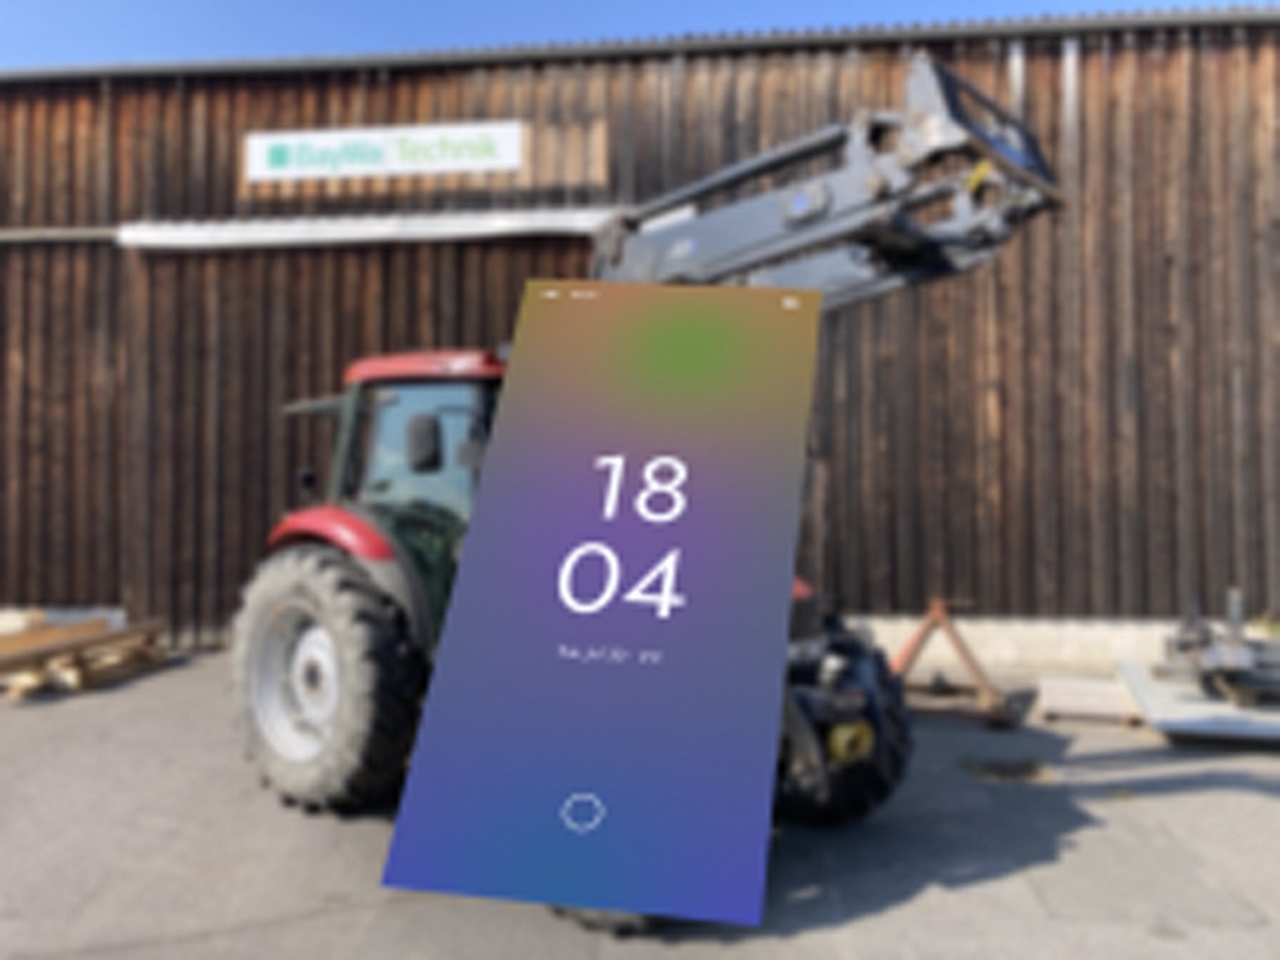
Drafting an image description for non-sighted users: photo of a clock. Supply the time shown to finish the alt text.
18:04
